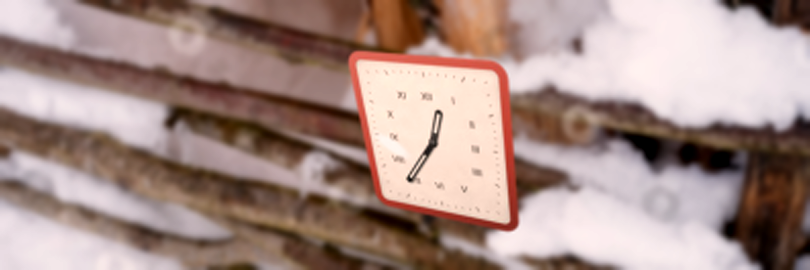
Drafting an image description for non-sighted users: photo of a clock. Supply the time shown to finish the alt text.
12:36
